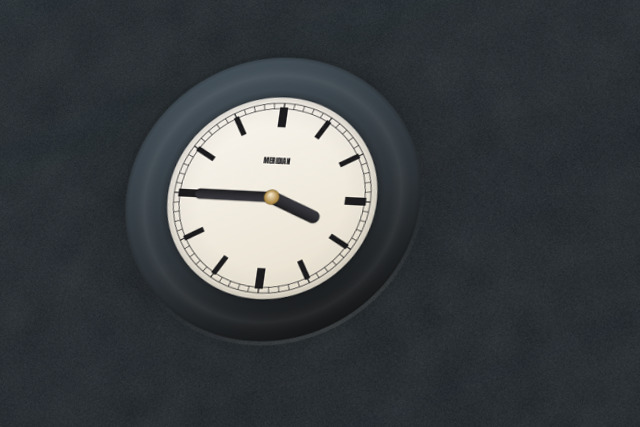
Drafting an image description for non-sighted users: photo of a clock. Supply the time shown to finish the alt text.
3:45
